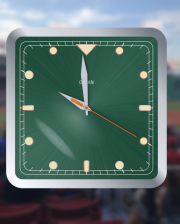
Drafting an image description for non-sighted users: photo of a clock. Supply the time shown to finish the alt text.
9:59:20
